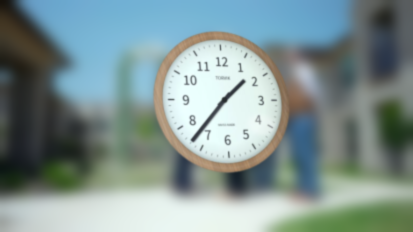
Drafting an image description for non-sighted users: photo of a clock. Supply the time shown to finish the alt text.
1:37
